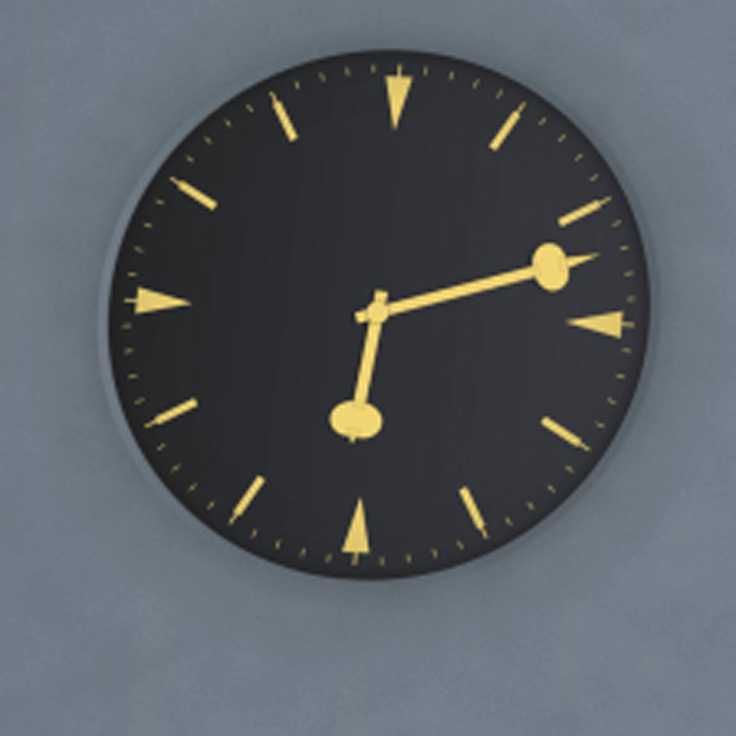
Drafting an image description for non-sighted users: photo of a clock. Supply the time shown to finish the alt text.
6:12
